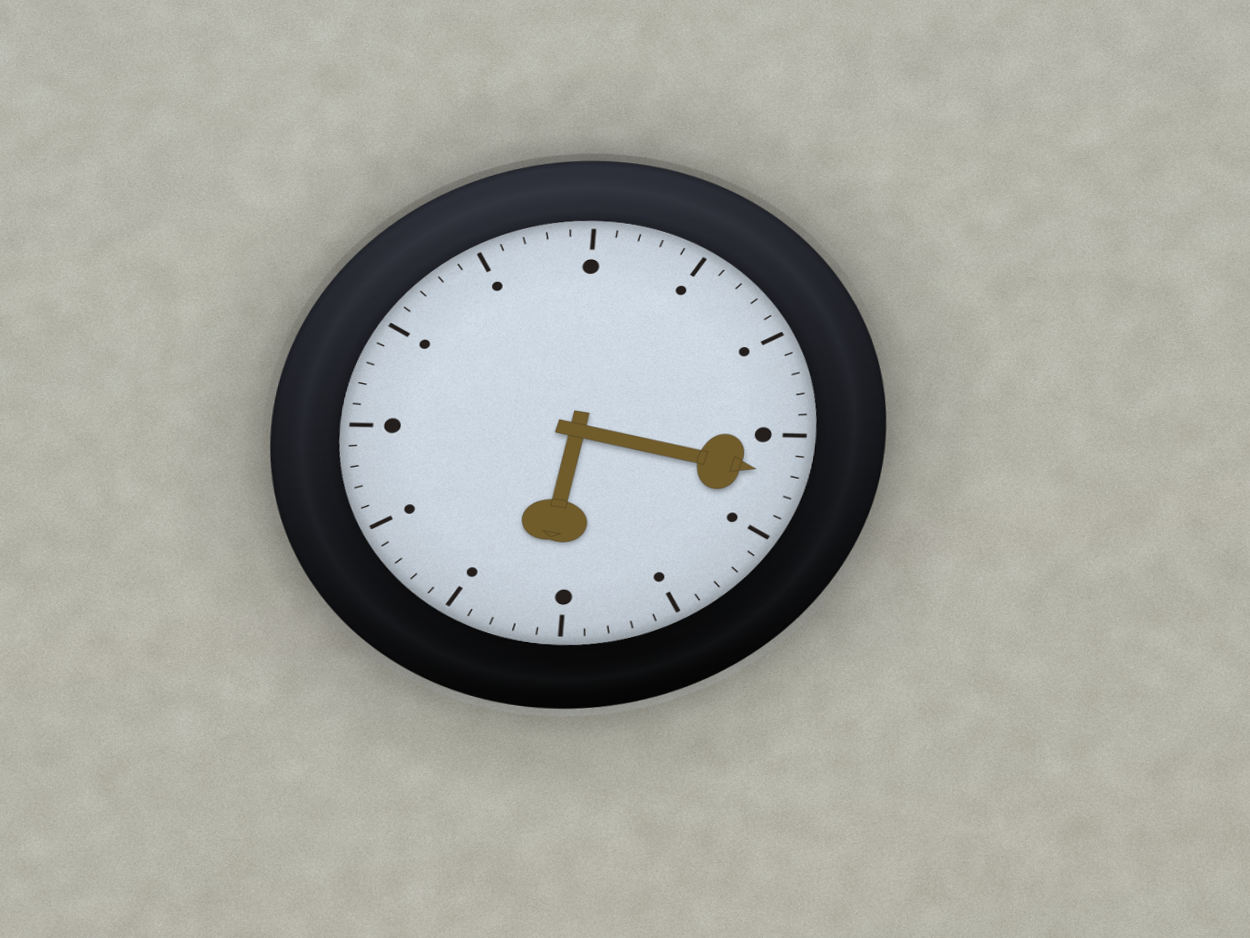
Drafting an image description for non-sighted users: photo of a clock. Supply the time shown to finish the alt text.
6:17
